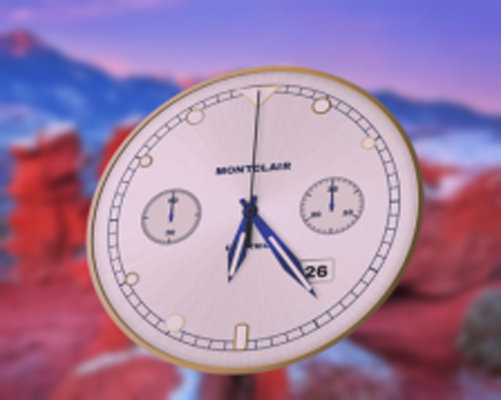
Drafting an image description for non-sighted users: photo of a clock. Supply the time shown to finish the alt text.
6:24
